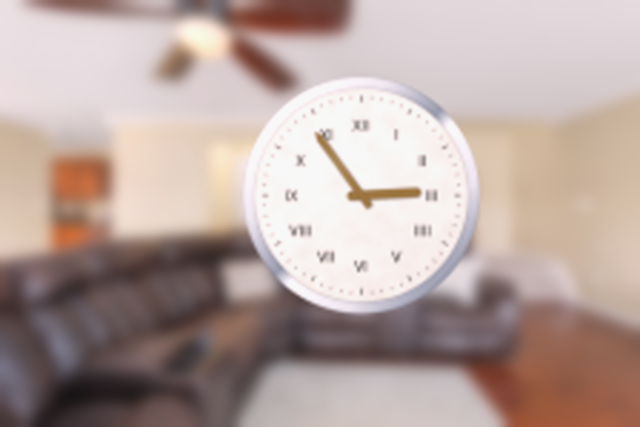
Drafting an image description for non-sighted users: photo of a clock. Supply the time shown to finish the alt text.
2:54
